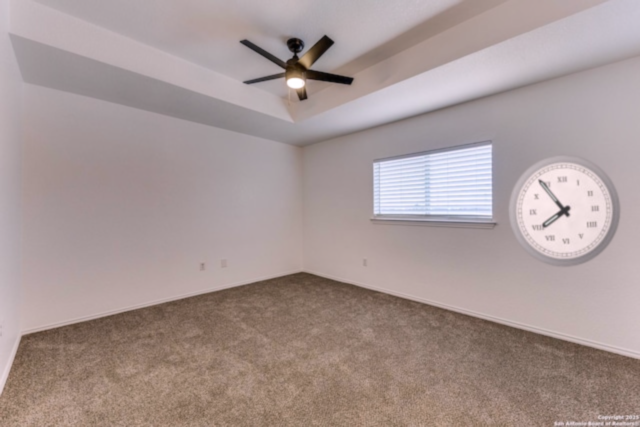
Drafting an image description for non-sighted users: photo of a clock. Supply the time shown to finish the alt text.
7:54
